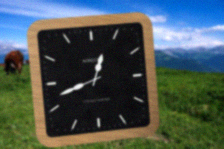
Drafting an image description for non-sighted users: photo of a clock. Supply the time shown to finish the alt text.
12:42
